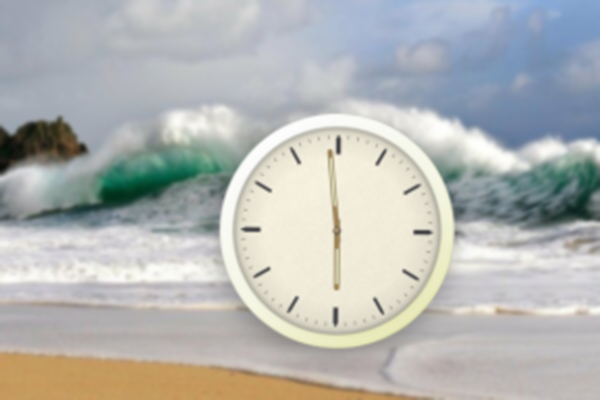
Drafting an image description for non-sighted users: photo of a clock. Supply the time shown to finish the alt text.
5:59
